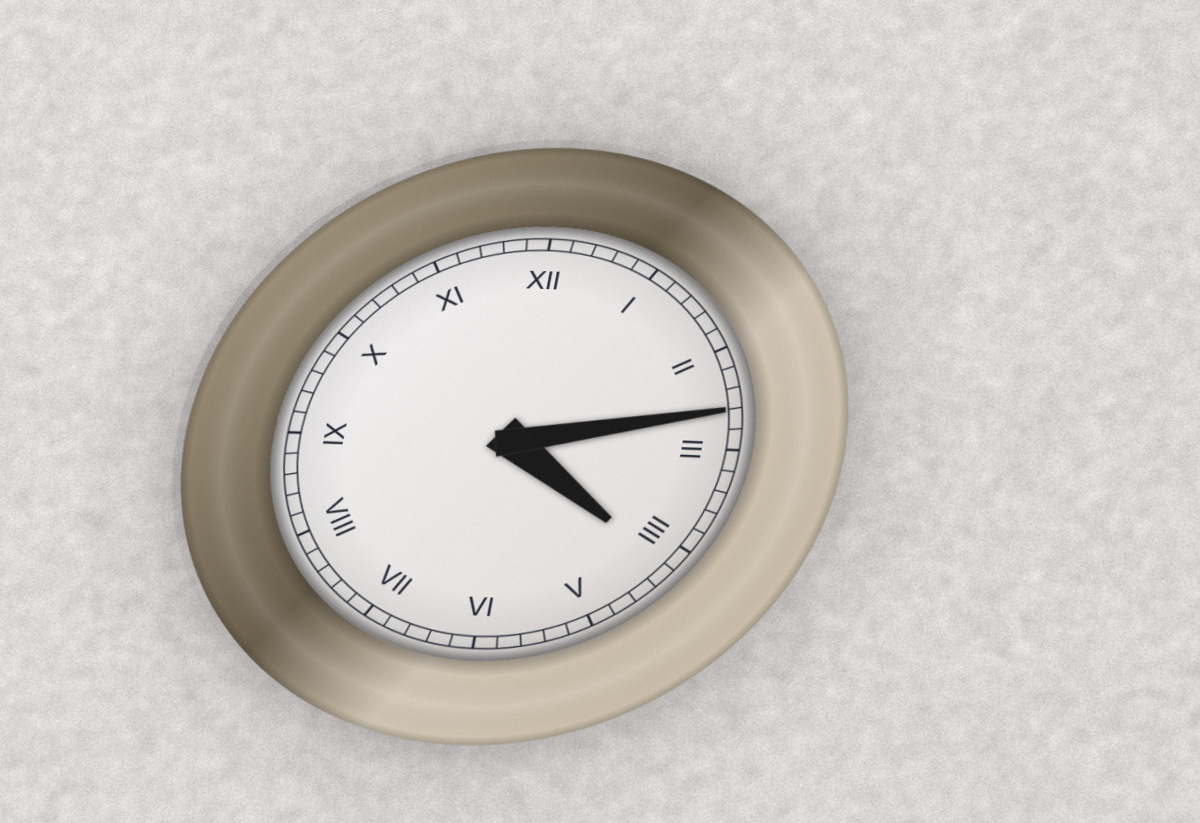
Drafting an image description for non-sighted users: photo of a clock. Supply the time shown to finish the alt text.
4:13
